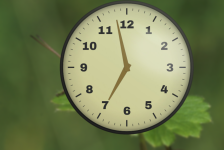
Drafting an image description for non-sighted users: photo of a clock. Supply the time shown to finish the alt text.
6:58
